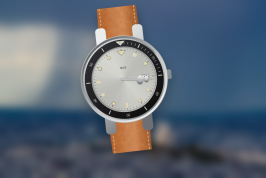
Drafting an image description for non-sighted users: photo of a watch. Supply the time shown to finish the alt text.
3:16
